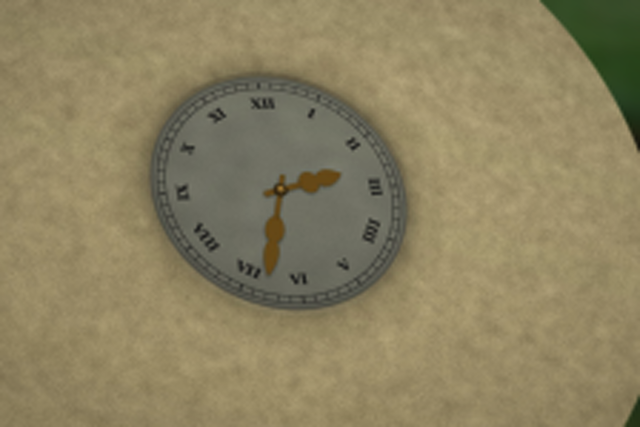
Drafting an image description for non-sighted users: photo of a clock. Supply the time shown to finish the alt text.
2:33
